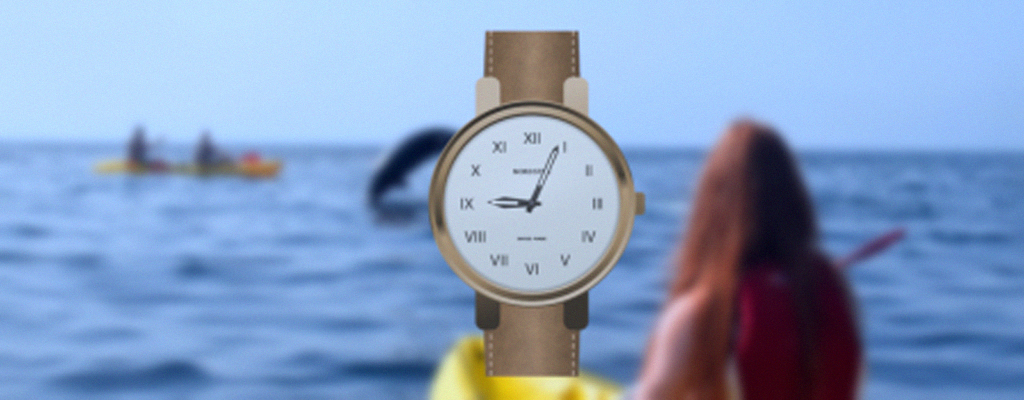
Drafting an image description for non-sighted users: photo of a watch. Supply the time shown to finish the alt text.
9:04
